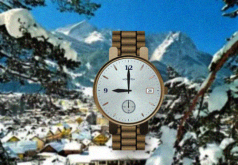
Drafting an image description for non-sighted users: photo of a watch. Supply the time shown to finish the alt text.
9:00
